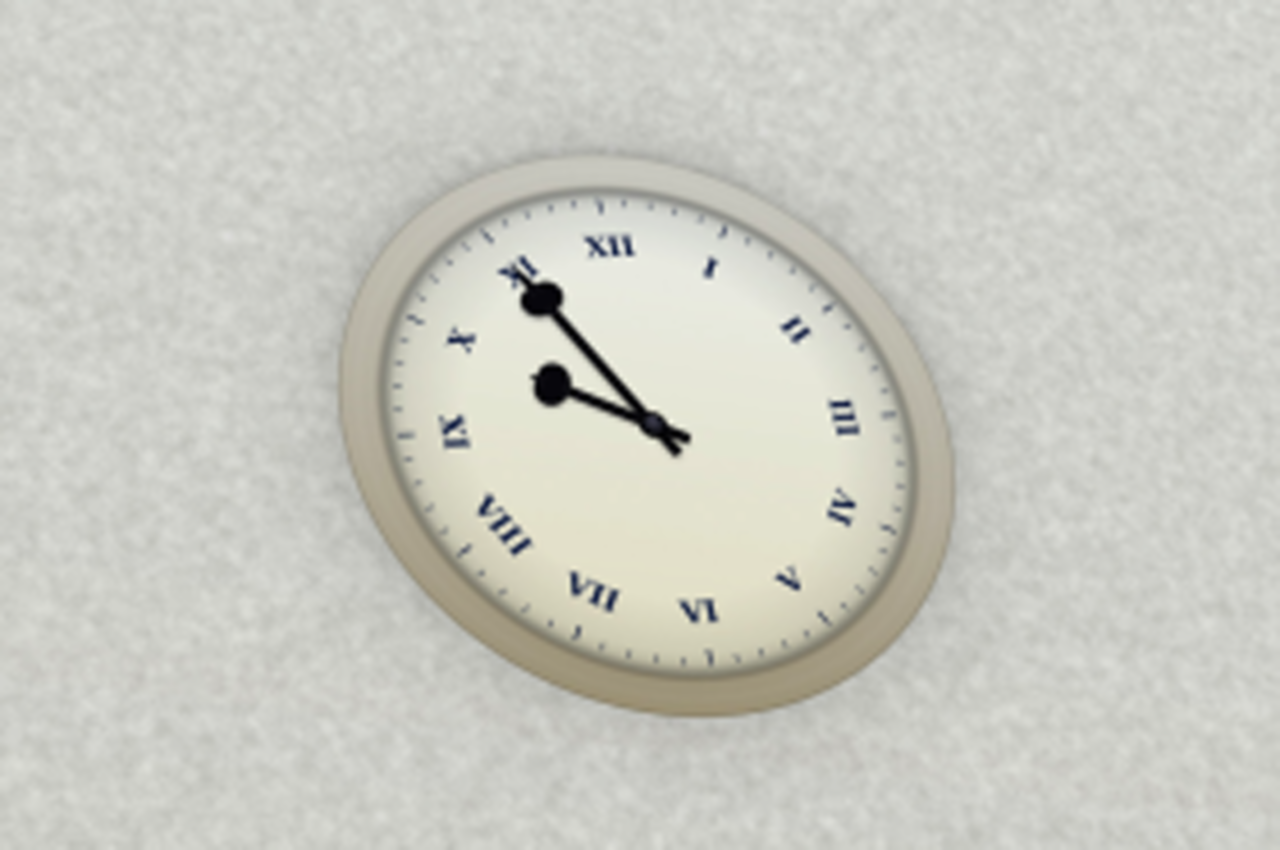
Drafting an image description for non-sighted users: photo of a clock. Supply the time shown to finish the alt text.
9:55
